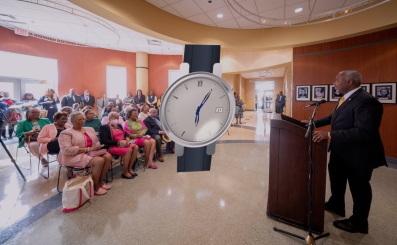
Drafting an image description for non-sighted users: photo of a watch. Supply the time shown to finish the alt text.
6:05
